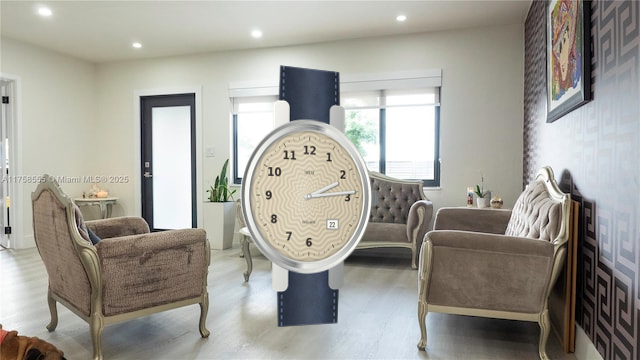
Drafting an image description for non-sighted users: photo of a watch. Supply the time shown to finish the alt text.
2:14
